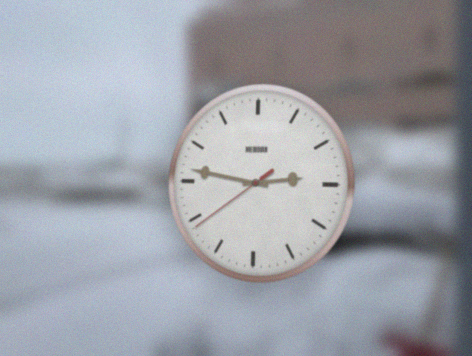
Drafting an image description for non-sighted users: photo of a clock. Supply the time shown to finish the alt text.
2:46:39
